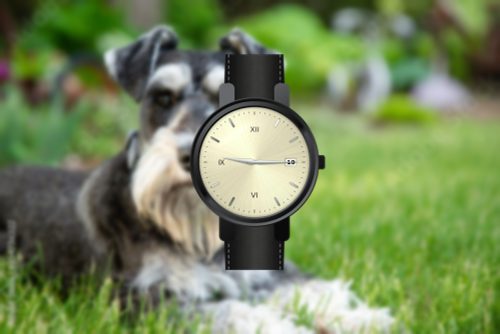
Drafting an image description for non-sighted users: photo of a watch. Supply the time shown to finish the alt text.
9:15
